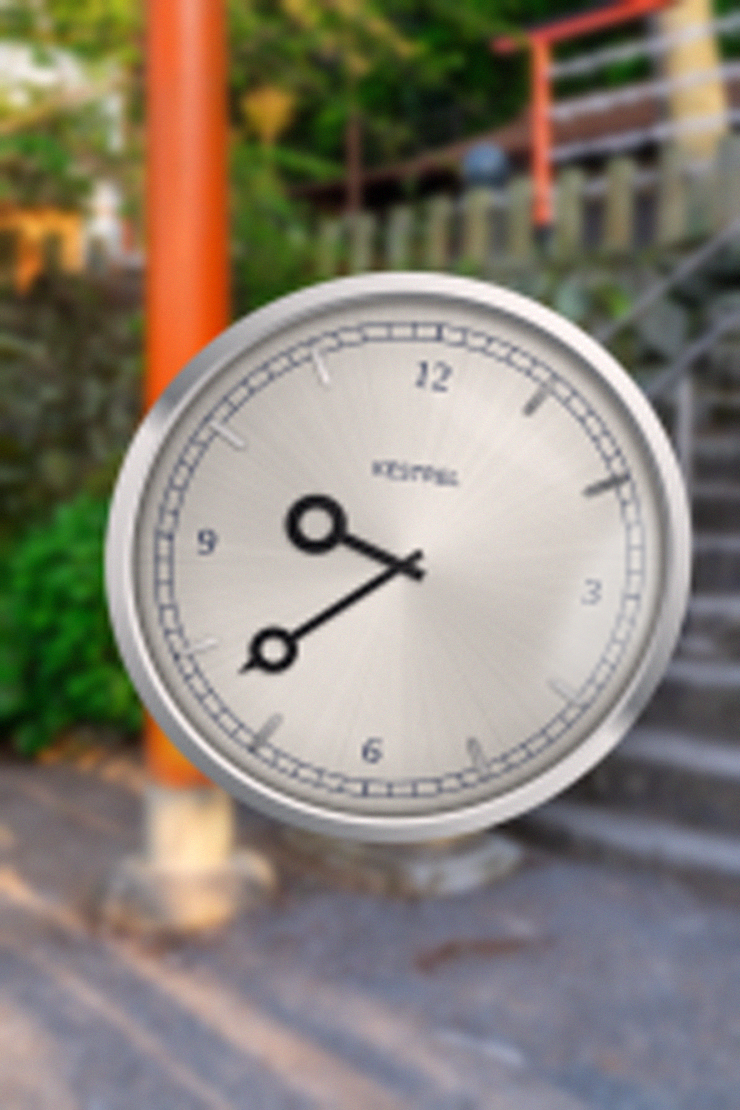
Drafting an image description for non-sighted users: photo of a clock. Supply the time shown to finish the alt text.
9:38
